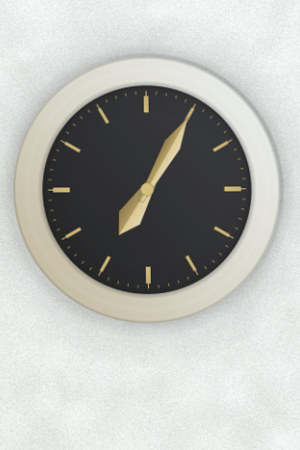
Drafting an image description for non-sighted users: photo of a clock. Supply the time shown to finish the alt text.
7:05
